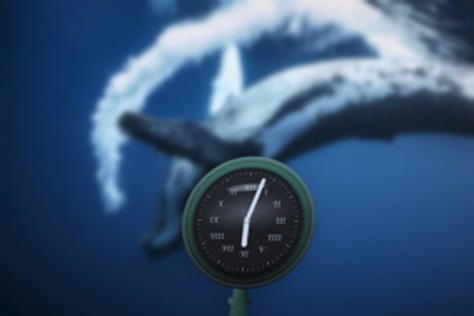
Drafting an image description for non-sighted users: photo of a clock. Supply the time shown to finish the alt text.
6:03
